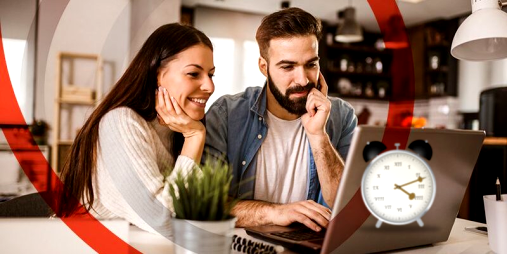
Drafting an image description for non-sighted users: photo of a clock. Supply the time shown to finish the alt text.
4:12
